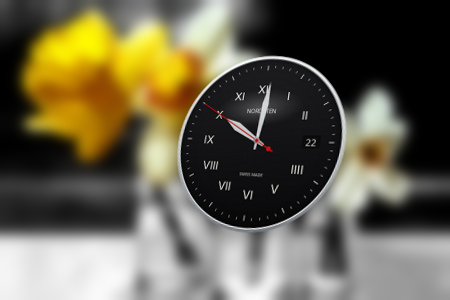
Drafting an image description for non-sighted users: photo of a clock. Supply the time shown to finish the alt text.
10:00:50
